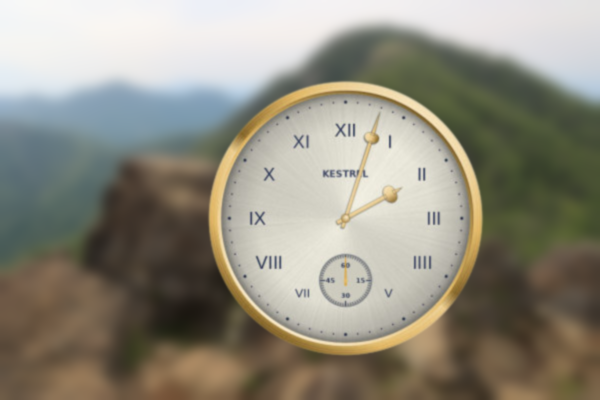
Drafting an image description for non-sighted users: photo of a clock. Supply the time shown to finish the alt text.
2:03
